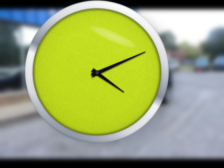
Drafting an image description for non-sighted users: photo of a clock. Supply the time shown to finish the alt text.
4:11
